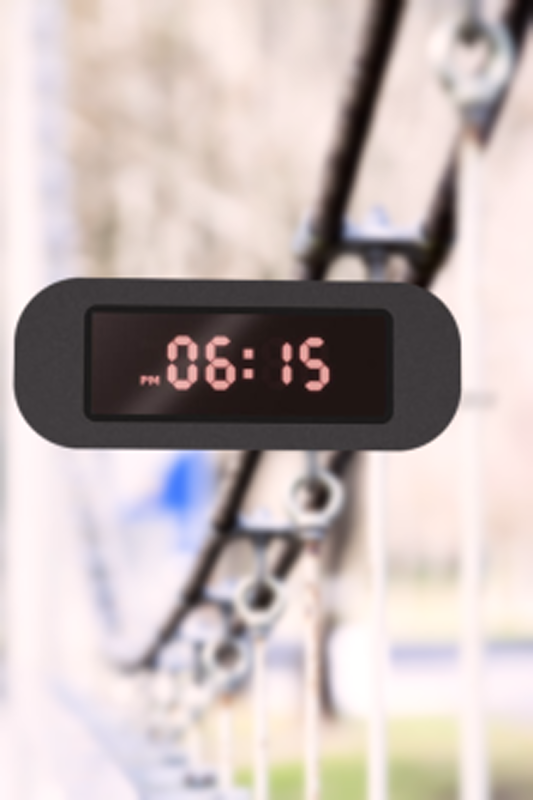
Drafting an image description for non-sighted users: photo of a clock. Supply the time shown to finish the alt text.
6:15
